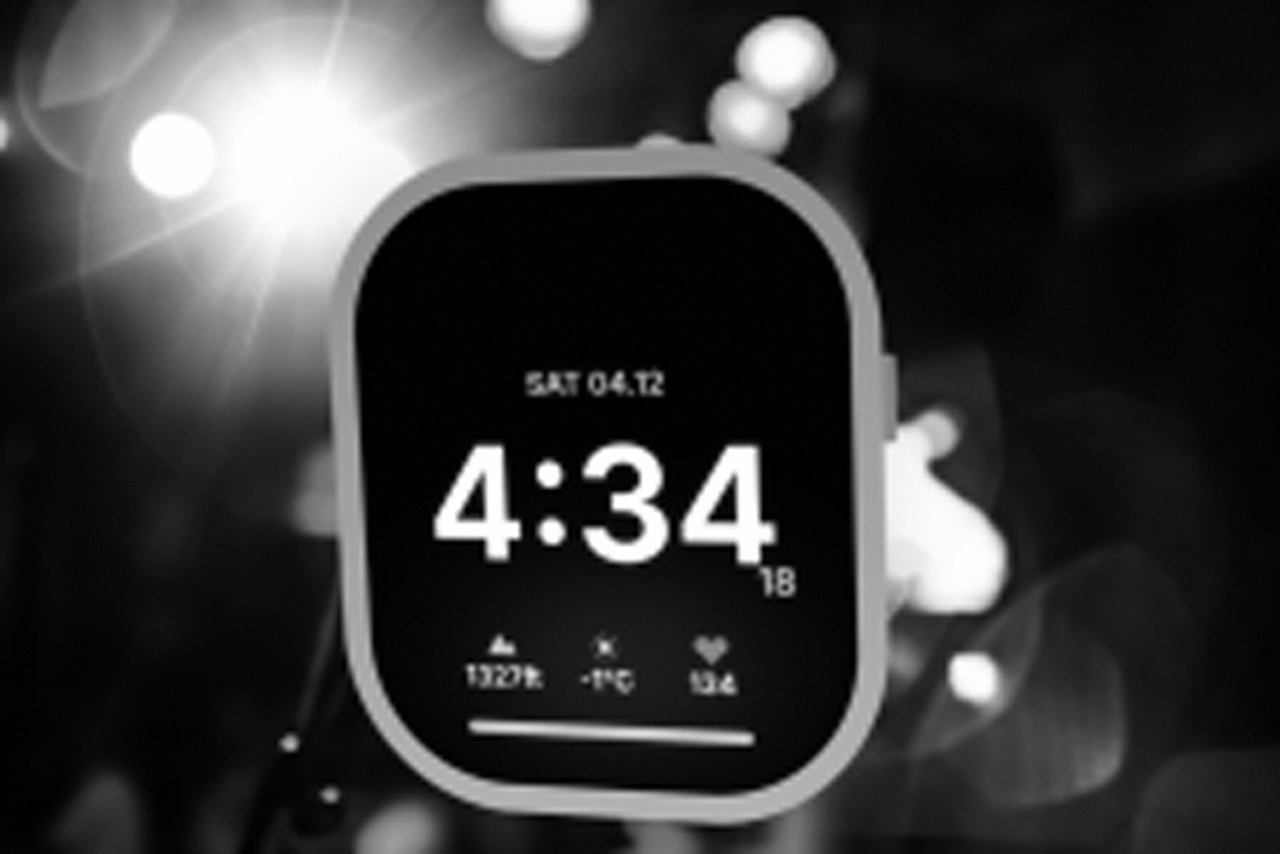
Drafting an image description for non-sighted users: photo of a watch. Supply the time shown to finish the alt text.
4:34
